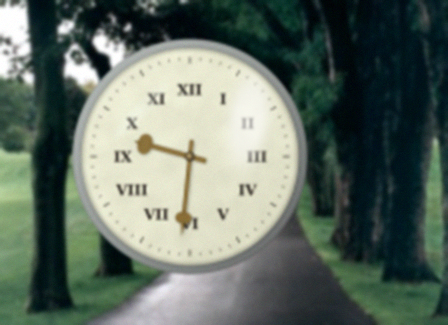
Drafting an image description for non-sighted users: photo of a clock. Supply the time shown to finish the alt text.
9:31
